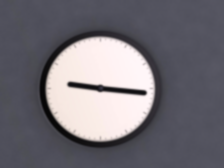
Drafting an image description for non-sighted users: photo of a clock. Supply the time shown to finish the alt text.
9:16
